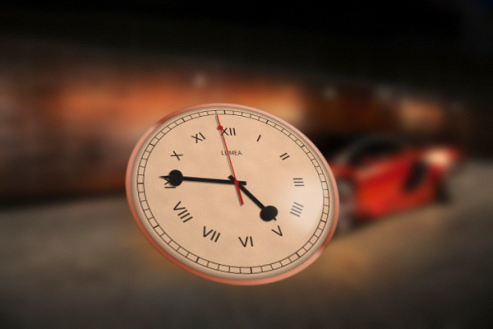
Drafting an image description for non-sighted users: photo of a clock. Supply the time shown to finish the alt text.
4:45:59
